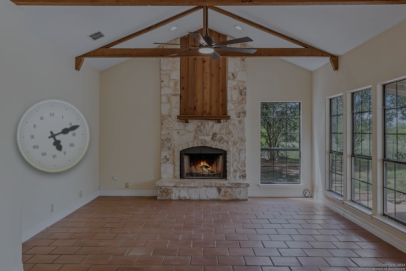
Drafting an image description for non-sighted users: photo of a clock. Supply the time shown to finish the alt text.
5:12
